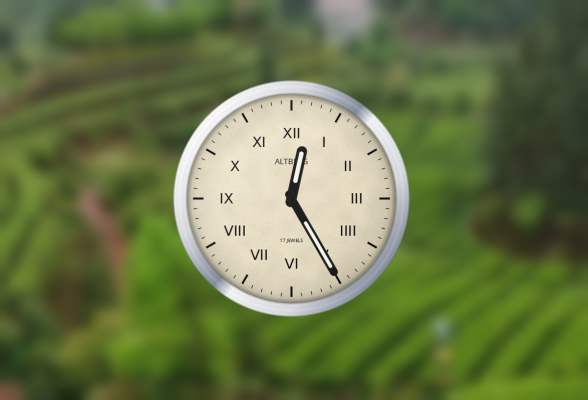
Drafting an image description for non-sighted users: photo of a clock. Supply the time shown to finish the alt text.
12:25
